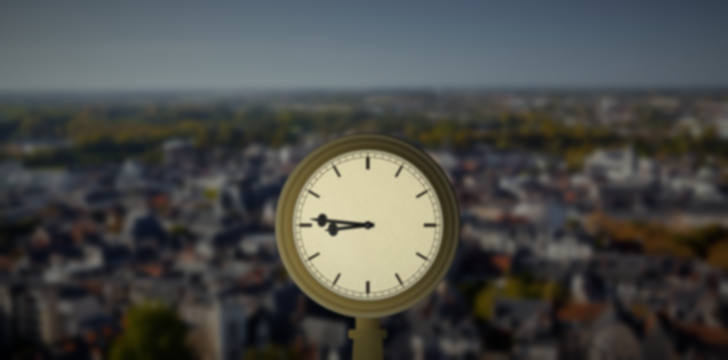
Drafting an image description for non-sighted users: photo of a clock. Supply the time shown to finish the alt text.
8:46
